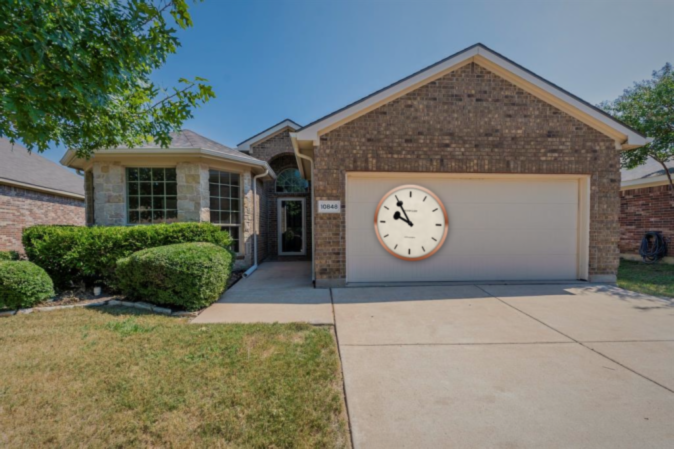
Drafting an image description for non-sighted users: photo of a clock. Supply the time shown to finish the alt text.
9:55
